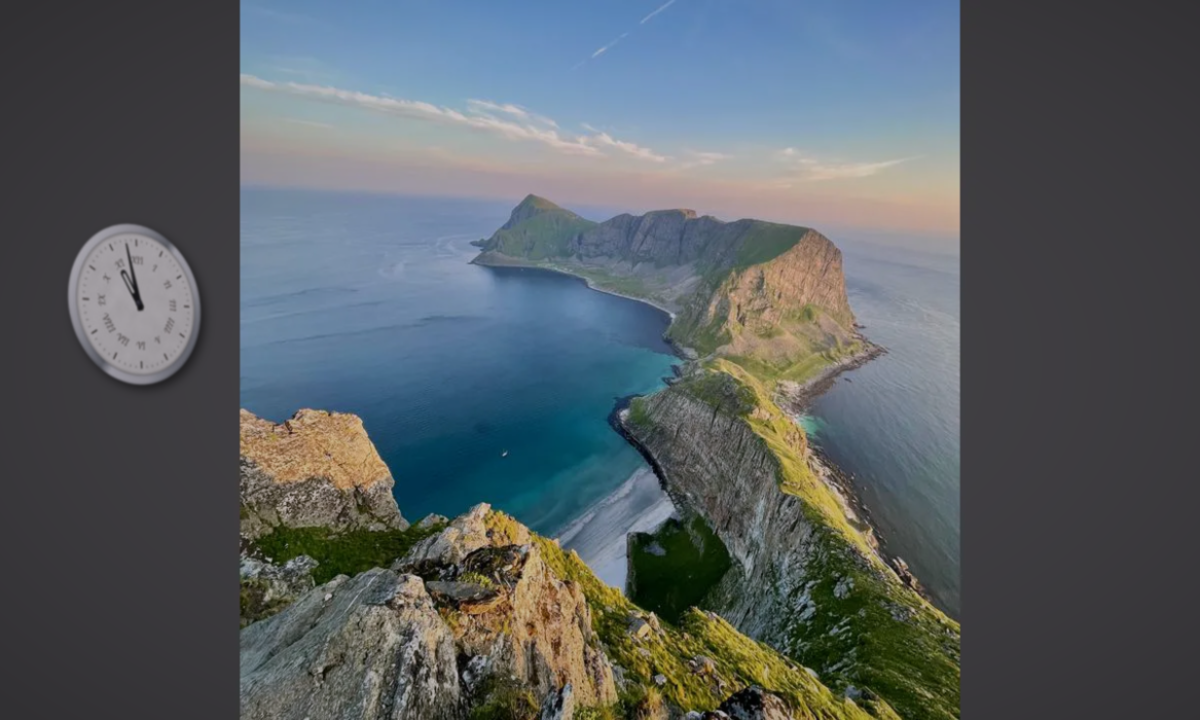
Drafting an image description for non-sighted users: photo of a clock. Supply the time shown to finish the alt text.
10:58
